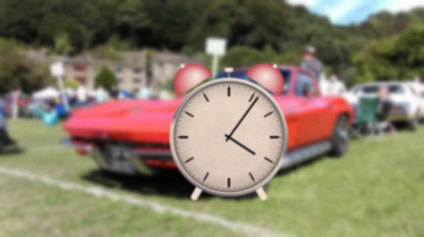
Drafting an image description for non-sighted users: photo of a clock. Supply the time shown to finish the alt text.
4:06
